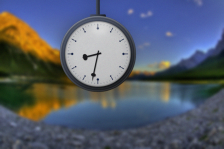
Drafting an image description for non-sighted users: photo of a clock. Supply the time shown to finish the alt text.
8:32
